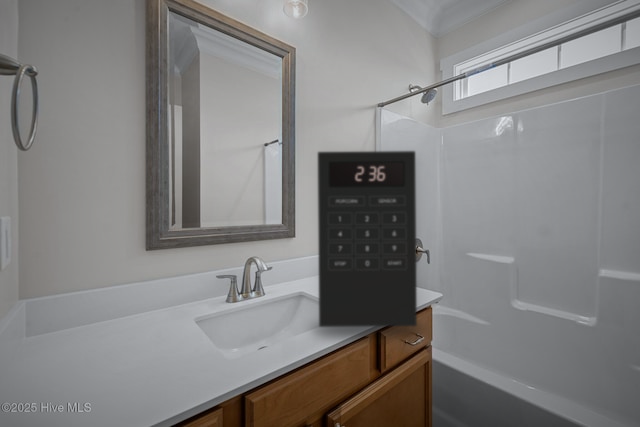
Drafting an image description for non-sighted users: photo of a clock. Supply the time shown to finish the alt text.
2:36
